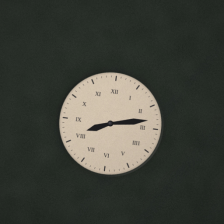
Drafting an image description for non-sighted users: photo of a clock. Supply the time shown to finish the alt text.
8:13
